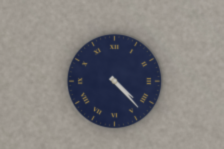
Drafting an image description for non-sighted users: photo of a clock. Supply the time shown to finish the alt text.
4:23
